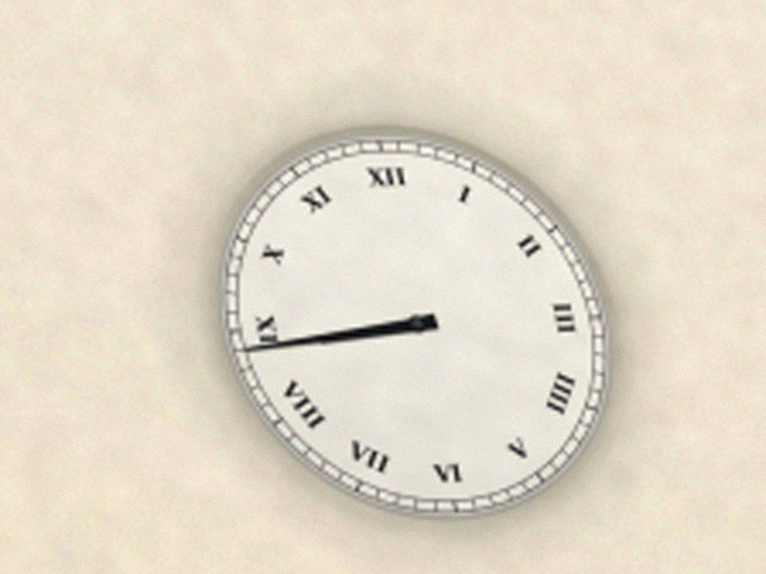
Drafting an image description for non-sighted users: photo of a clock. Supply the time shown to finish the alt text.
8:44
